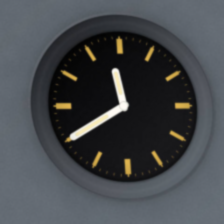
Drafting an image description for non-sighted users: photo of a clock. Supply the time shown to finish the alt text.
11:40
